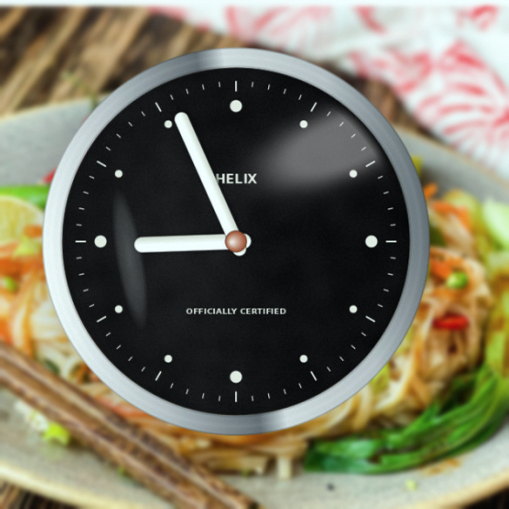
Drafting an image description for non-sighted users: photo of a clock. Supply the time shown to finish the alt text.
8:56
